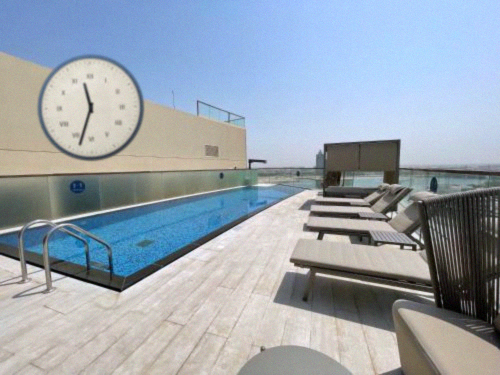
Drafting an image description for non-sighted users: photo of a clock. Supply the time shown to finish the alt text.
11:33
